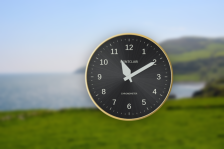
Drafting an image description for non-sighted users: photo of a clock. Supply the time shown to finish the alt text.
11:10
